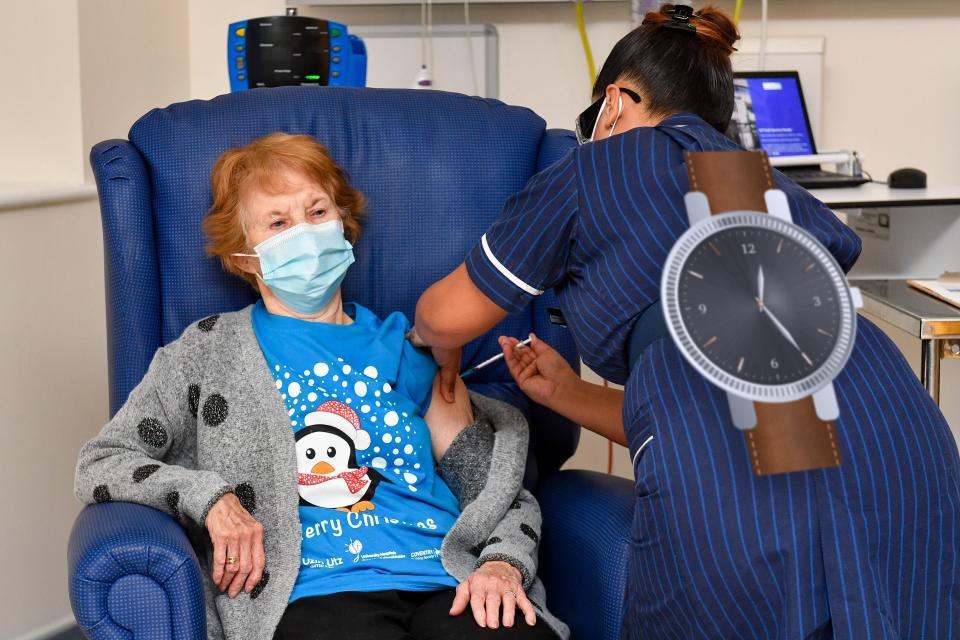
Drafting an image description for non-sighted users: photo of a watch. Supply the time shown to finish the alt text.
12:25
